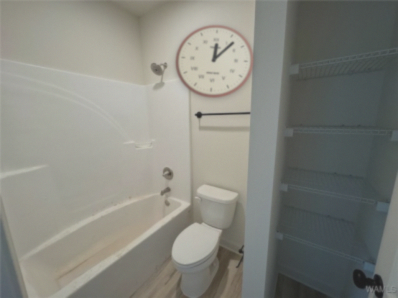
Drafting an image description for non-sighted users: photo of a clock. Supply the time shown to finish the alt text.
12:07
